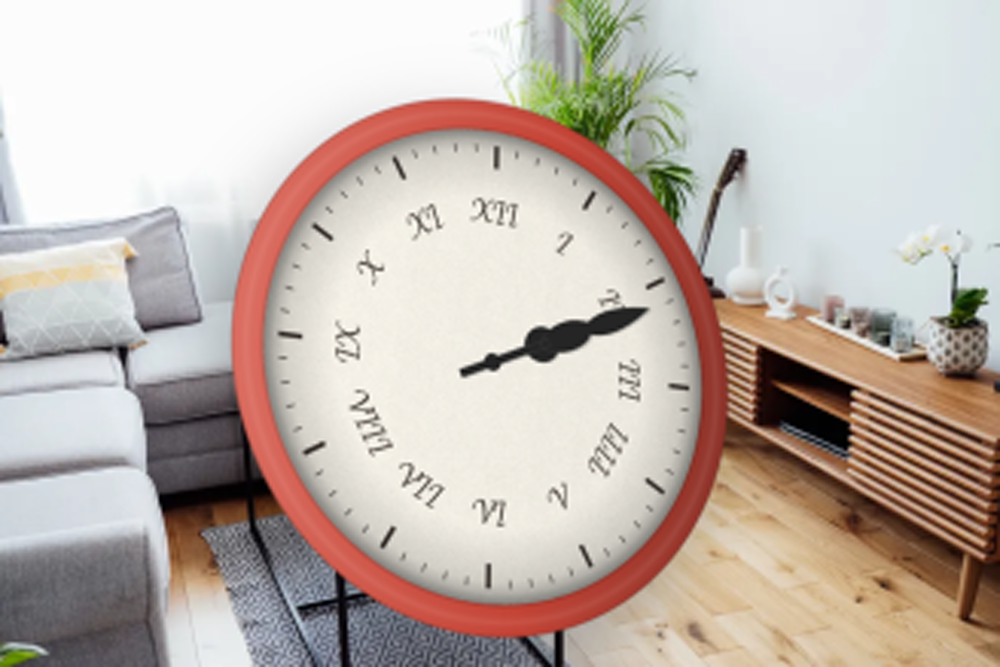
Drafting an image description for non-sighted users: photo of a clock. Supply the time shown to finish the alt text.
2:11
